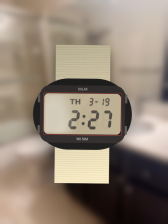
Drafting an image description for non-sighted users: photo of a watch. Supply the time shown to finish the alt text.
2:27
